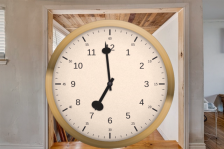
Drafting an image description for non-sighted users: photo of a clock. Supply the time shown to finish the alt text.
6:59
